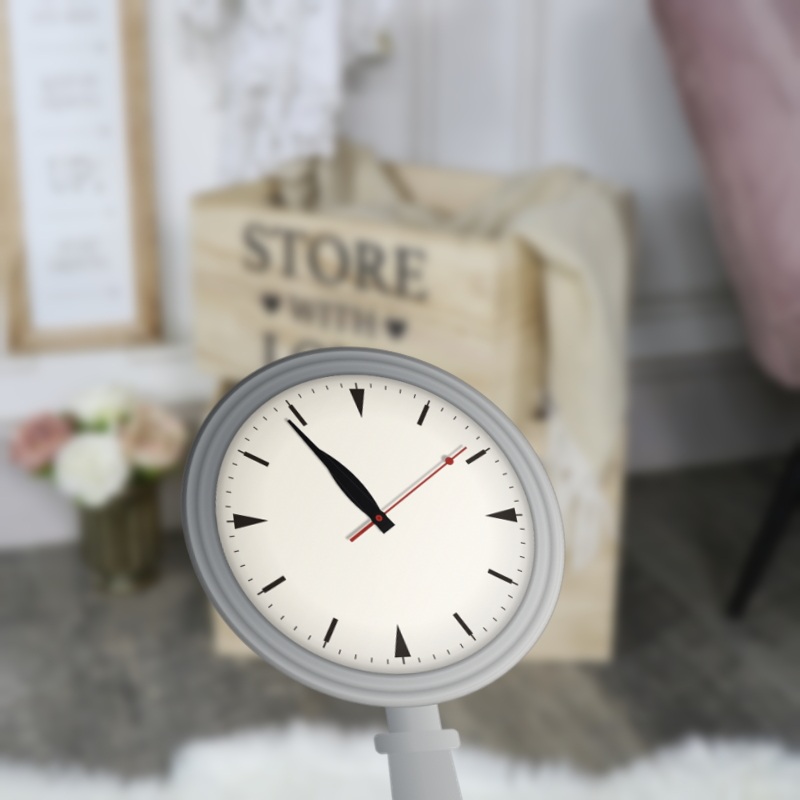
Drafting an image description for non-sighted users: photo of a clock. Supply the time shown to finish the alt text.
10:54:09
